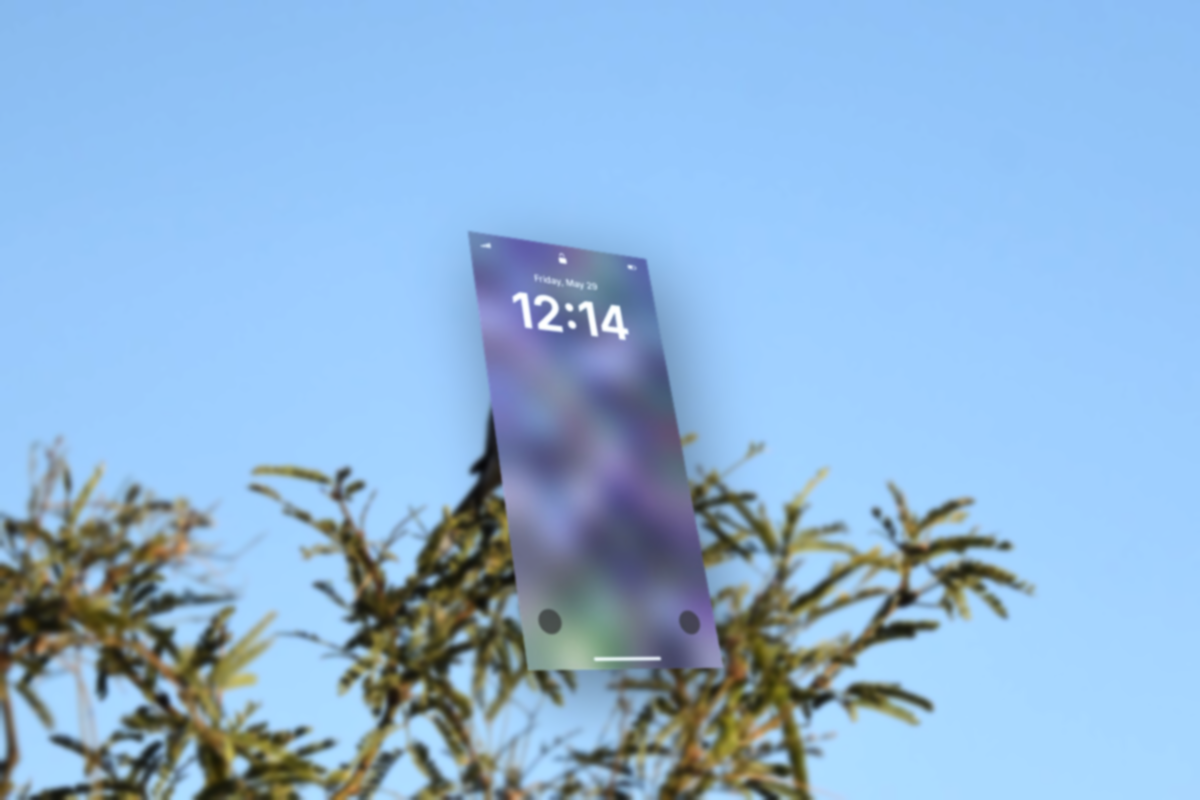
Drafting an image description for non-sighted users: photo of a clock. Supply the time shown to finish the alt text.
12:14
